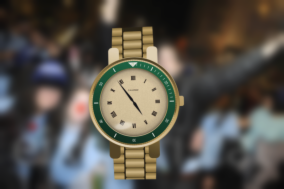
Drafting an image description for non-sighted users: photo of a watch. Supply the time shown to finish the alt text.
4:54
